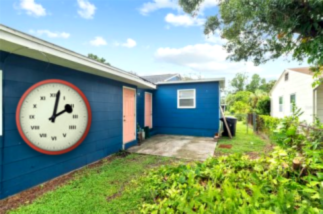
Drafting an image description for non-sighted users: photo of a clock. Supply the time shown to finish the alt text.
2:02
